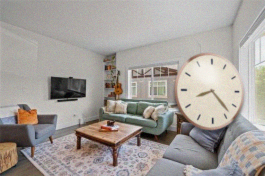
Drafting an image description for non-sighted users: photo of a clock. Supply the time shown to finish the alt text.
8:23
